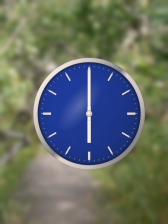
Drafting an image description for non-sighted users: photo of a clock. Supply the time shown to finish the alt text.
6:00
